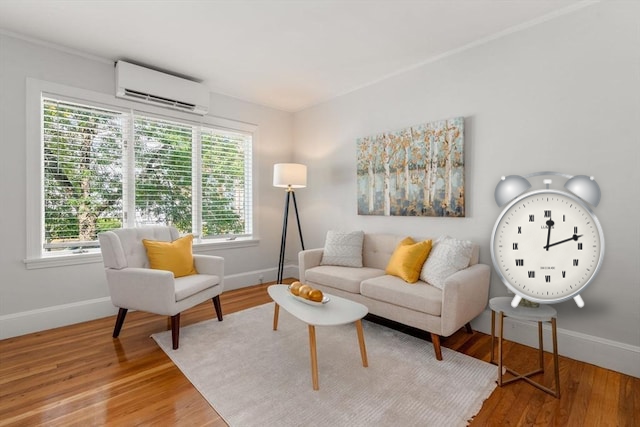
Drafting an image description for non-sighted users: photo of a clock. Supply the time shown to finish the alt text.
12:12
